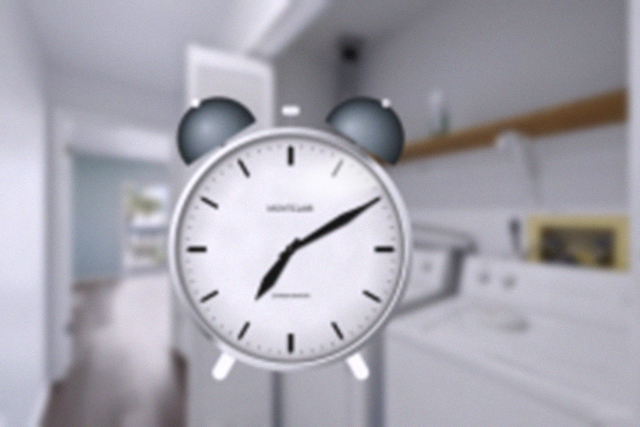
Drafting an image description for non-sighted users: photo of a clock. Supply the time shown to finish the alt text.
7:10
